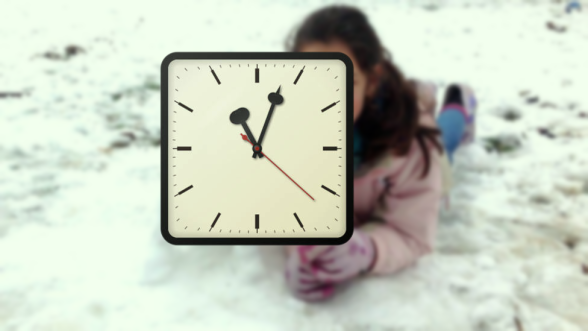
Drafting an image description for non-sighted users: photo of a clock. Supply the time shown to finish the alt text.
11:03:22
